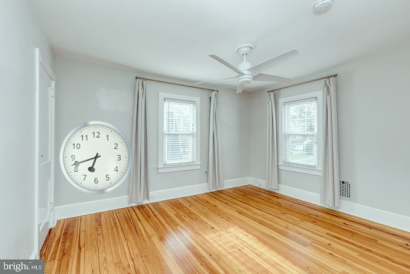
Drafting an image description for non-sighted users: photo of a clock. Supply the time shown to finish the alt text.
6:42
